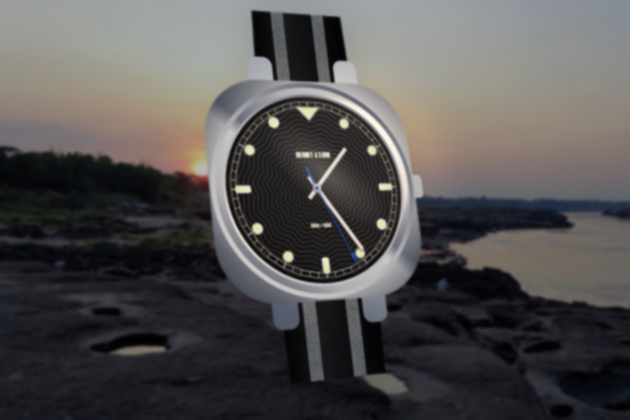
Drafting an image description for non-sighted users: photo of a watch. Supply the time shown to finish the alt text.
1:24:26
